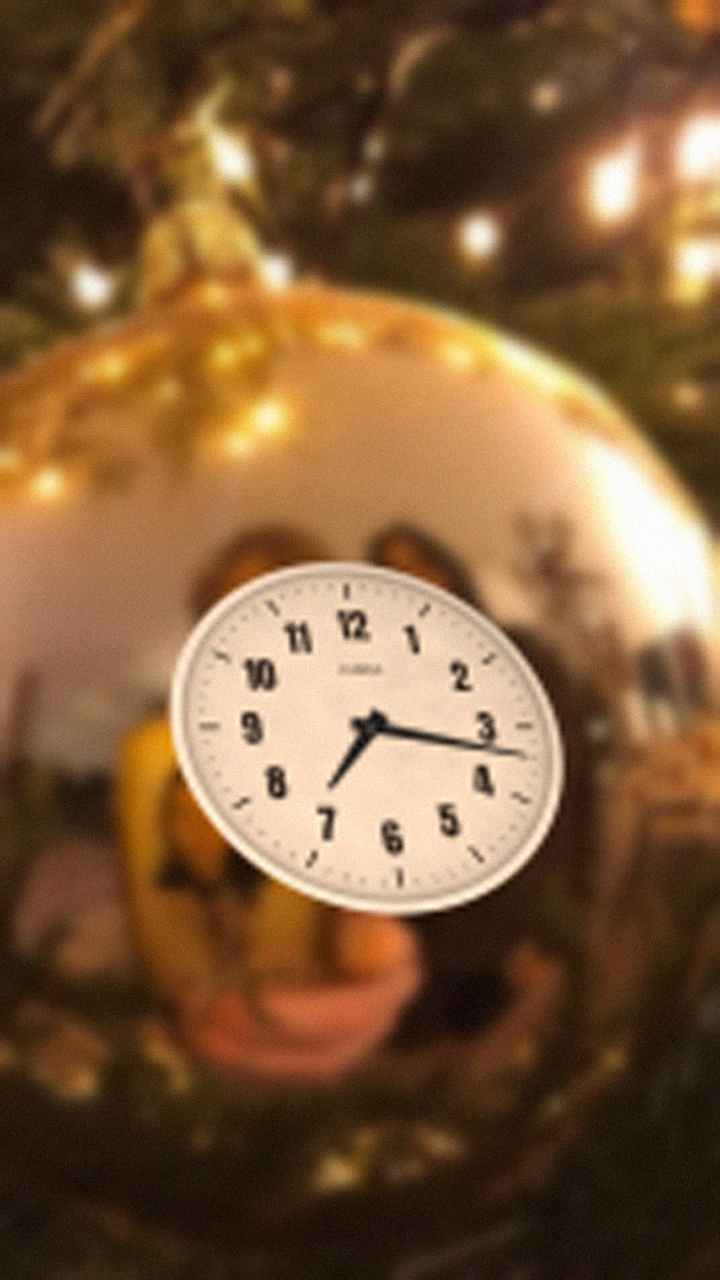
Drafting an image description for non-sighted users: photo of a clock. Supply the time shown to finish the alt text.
7:17
